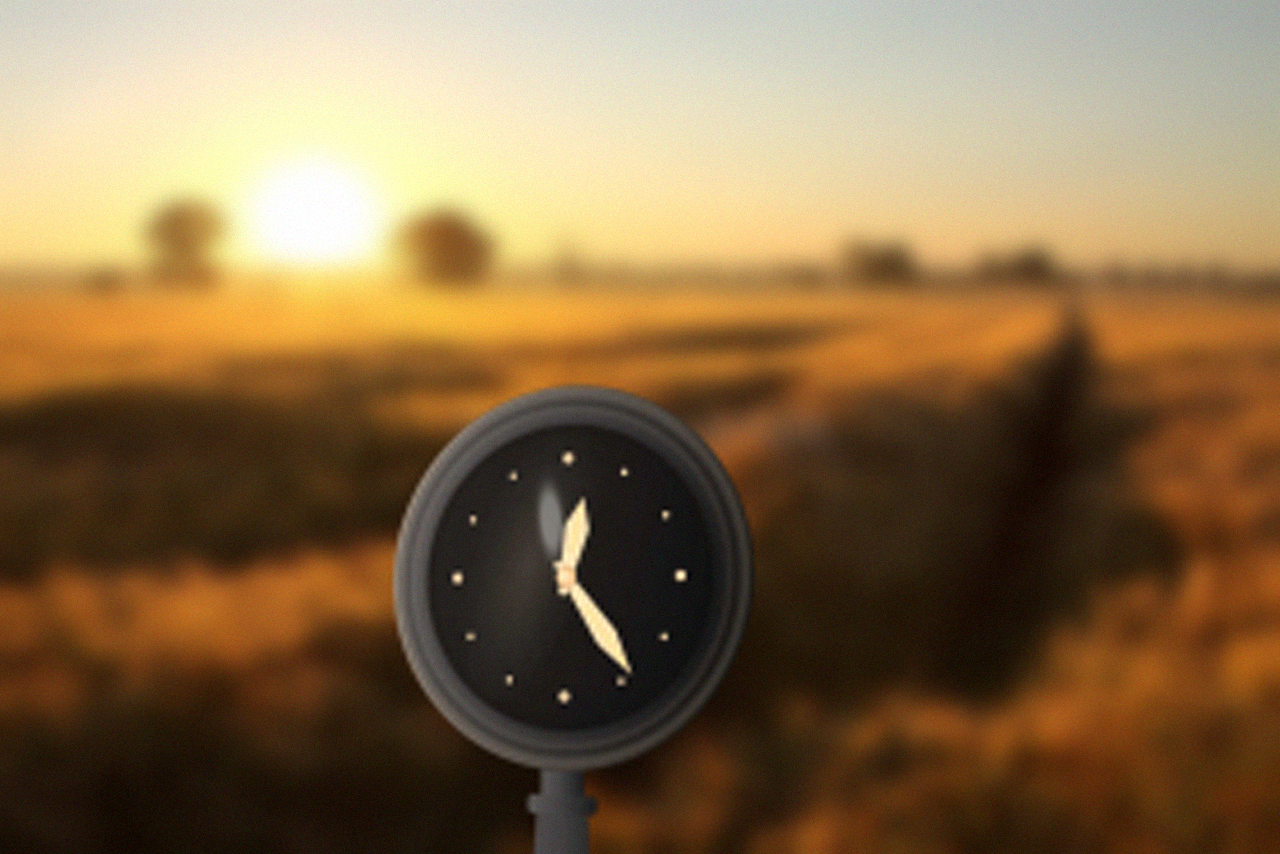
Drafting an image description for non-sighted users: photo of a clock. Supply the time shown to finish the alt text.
12:24
